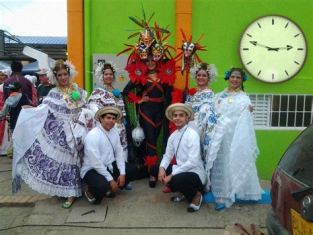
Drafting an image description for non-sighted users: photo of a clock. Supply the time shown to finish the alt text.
2:48
